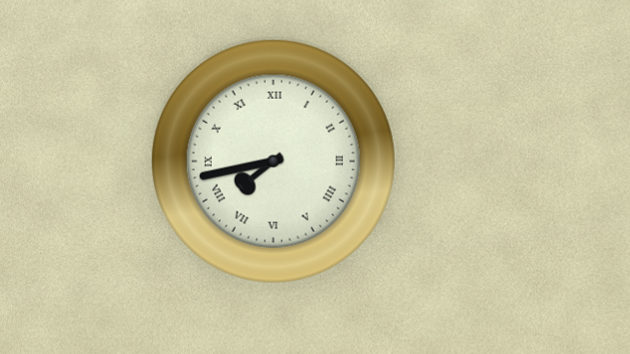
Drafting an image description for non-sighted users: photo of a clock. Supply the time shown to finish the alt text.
7:43
